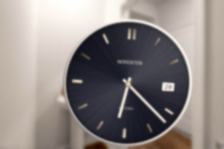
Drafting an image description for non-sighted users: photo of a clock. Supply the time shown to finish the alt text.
6:22
